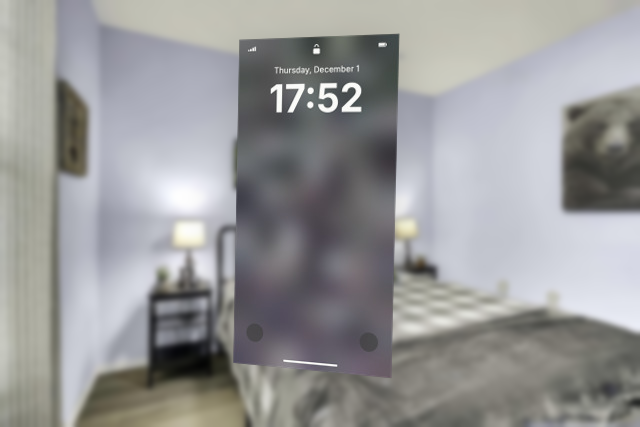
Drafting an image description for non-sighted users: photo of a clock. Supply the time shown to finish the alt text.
17:52
